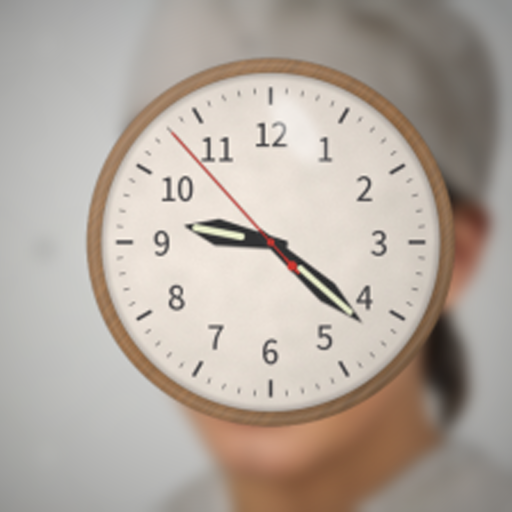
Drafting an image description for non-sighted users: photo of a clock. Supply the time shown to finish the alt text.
9:21:53
